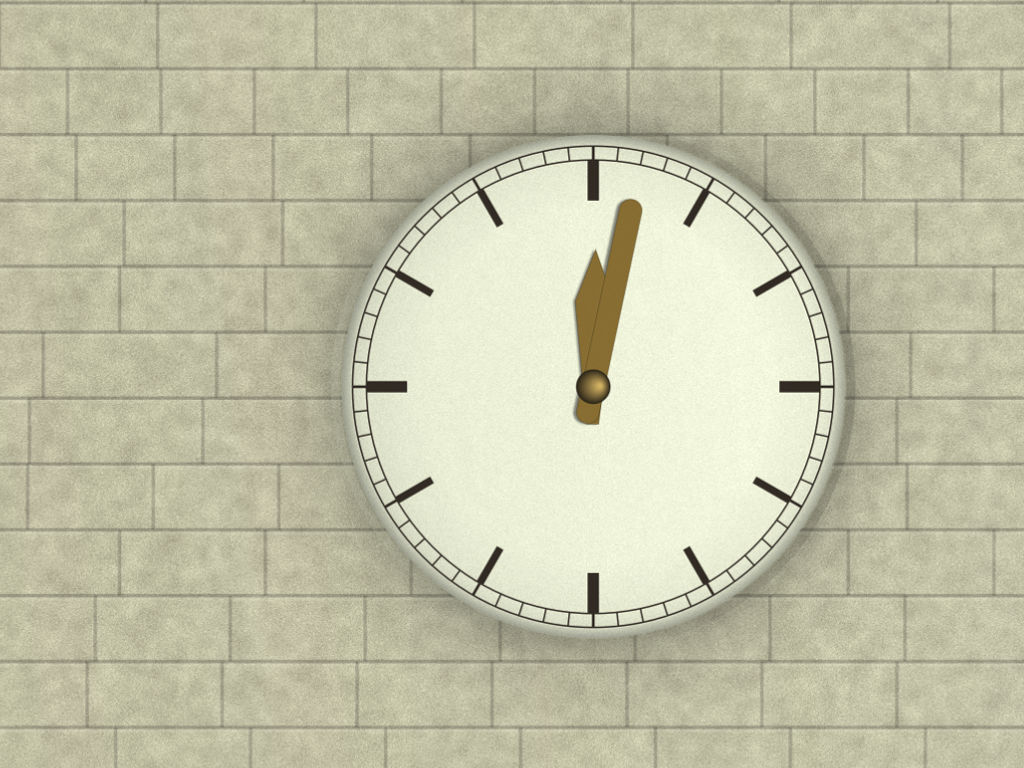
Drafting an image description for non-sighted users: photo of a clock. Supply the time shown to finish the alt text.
12:02
